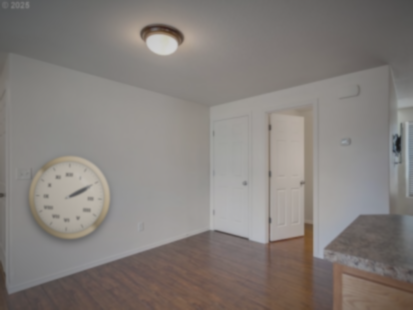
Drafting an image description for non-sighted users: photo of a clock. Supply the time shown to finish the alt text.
2:10
